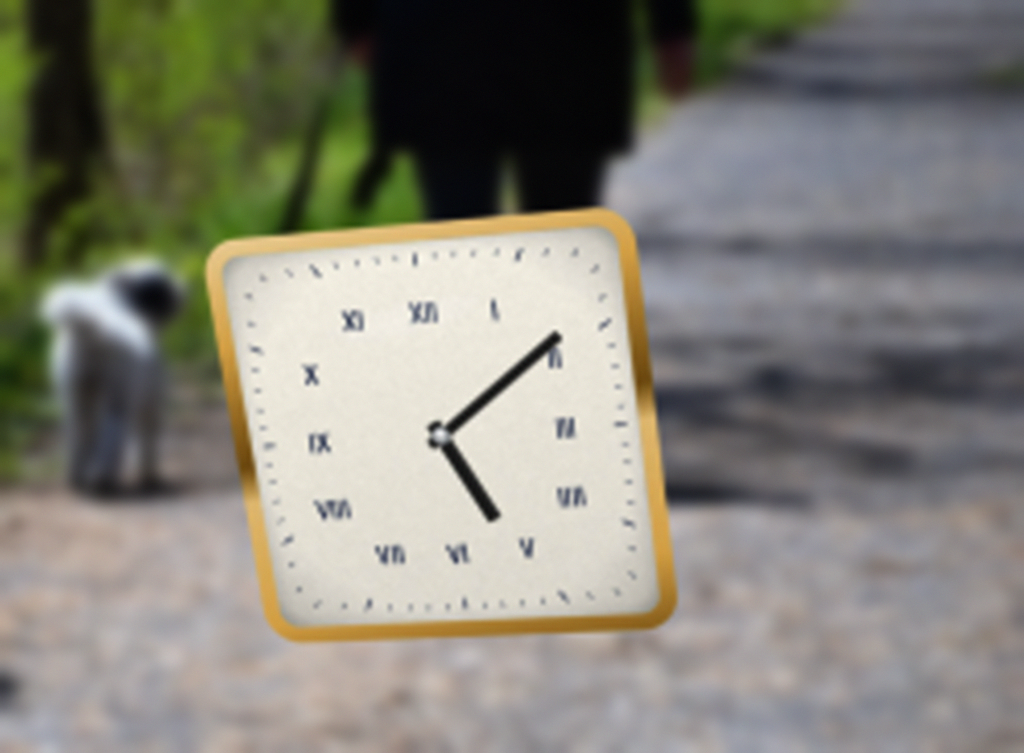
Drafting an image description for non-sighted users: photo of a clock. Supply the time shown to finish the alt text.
5:09
